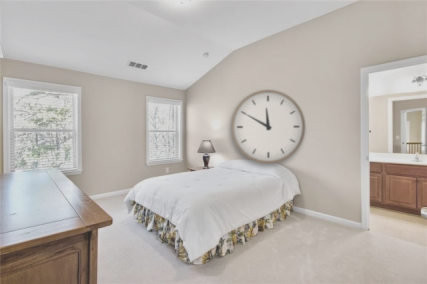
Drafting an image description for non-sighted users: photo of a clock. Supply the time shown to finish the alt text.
11:50
